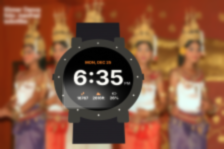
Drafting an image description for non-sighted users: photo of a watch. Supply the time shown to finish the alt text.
6:35
